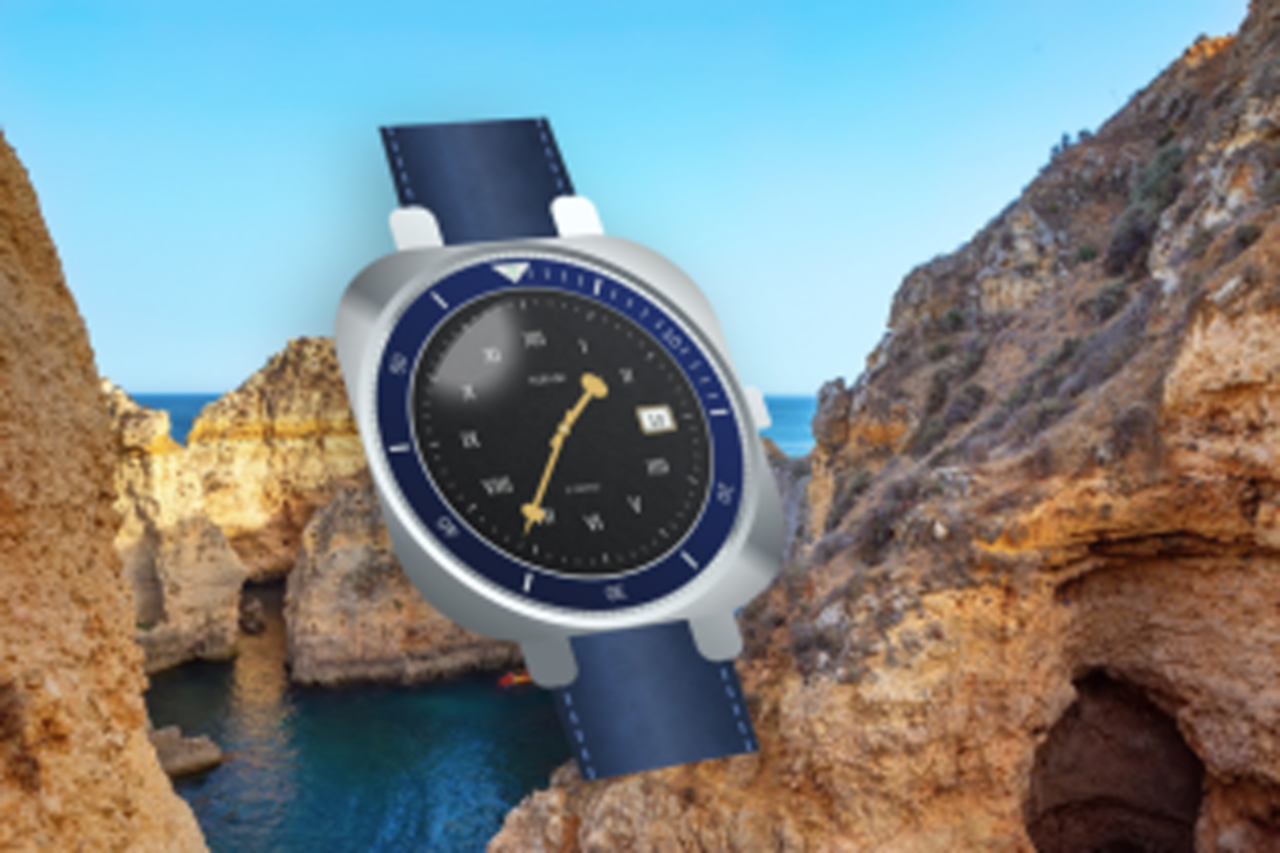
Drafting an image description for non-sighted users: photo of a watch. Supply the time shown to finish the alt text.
1:36
